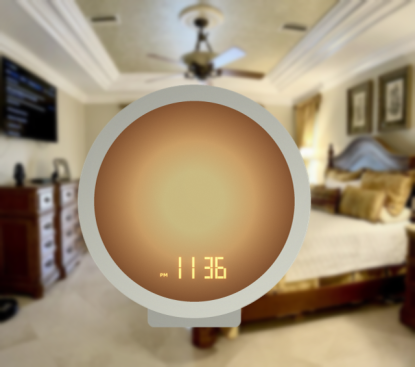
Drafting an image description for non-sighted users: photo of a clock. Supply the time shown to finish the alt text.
11:36
